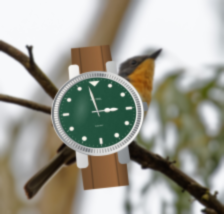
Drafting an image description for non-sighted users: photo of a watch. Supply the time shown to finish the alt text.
2:58
